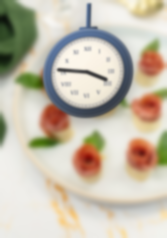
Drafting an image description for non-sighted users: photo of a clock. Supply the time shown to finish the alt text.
3:46
